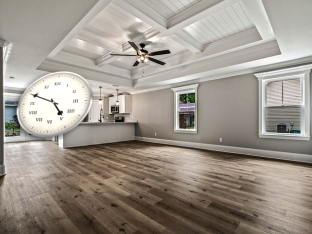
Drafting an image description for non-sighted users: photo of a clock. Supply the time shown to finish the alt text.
4:49
